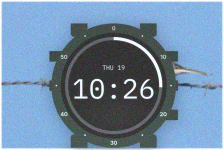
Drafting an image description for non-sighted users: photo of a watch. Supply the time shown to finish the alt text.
10:26
